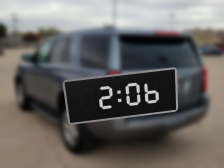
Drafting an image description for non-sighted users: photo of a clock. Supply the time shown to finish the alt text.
2:06
